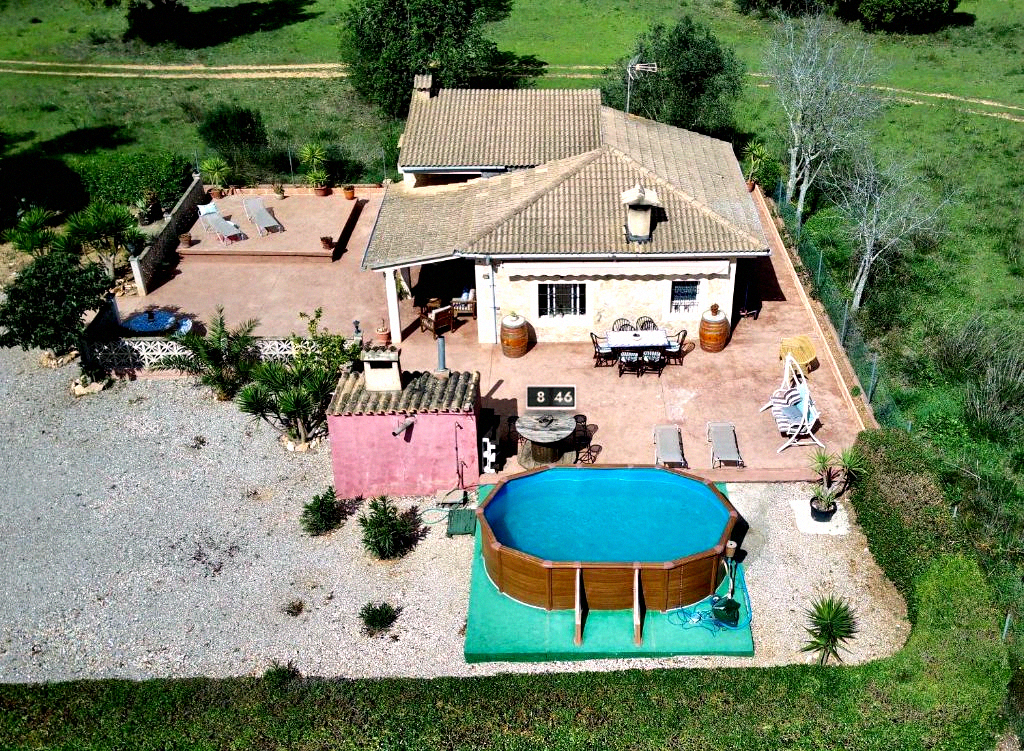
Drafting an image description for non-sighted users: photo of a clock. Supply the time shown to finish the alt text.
8:46
